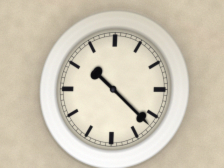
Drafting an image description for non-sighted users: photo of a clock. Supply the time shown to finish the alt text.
10:22
